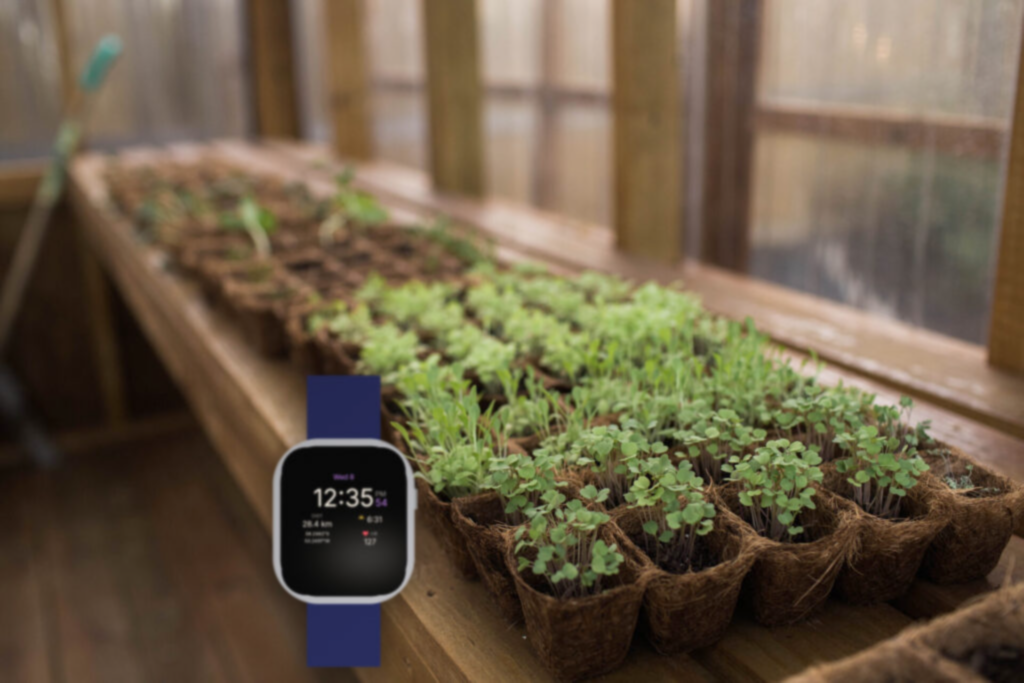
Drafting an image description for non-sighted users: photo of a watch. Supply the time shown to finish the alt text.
12:35
